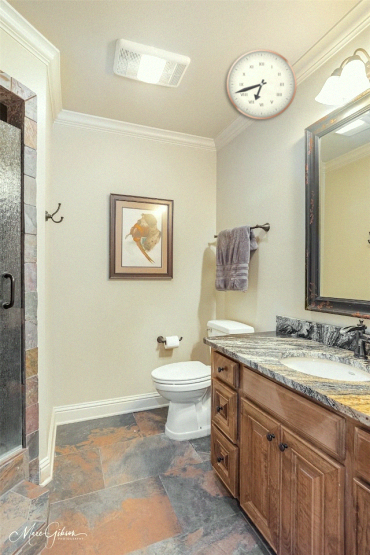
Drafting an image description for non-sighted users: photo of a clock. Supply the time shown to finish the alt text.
6:42
